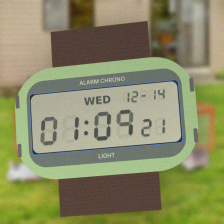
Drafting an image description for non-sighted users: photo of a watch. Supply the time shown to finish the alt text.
1:09:21
